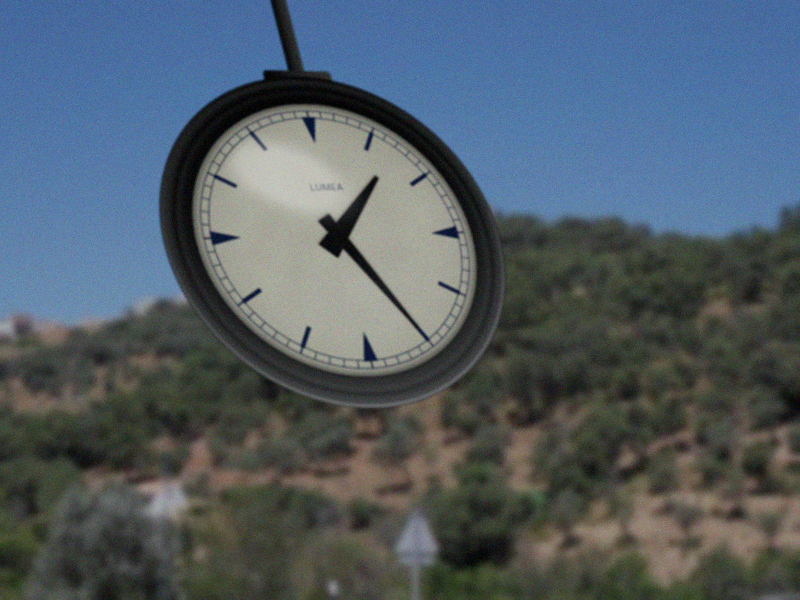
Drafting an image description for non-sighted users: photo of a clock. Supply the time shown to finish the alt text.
1:25
